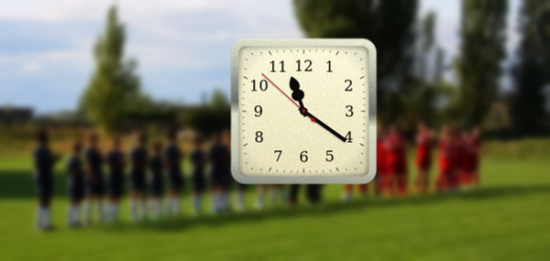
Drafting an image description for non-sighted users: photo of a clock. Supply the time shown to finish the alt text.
11:20:52
